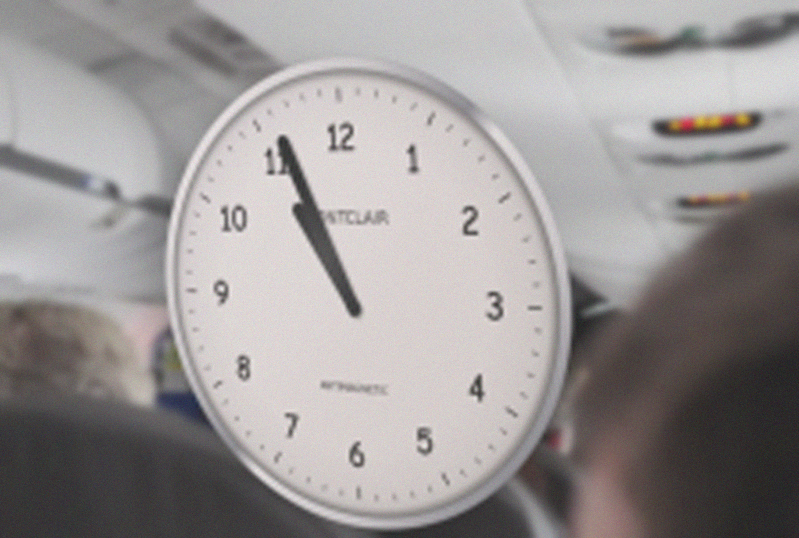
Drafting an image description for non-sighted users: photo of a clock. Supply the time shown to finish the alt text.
10:56
